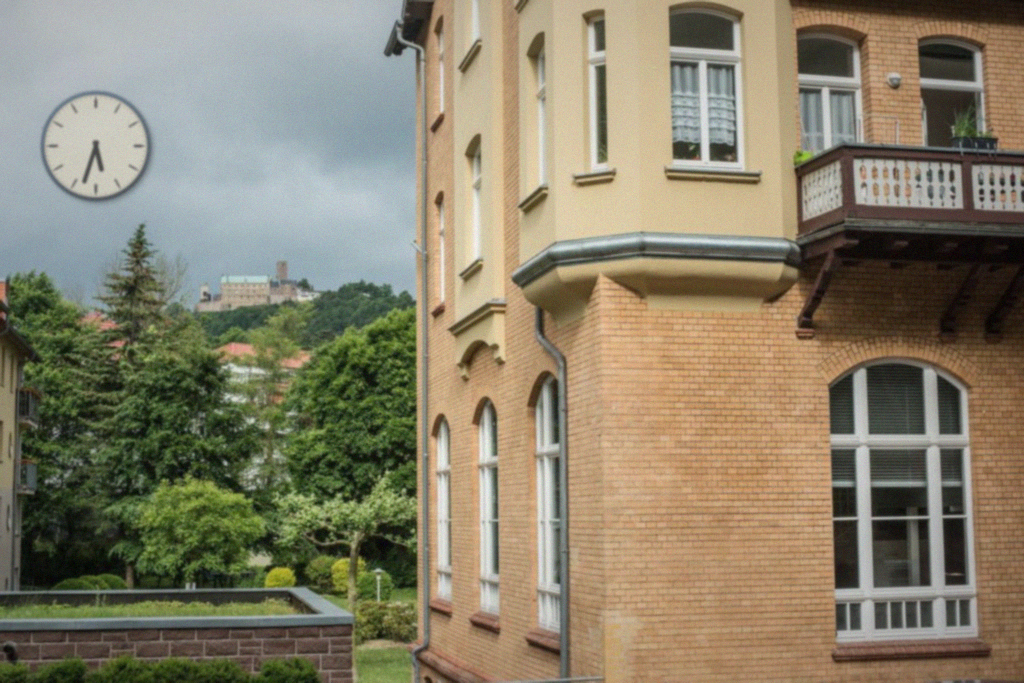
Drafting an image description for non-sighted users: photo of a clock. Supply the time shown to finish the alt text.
5:33
